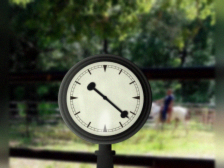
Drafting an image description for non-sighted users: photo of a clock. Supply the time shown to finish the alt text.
10:22
